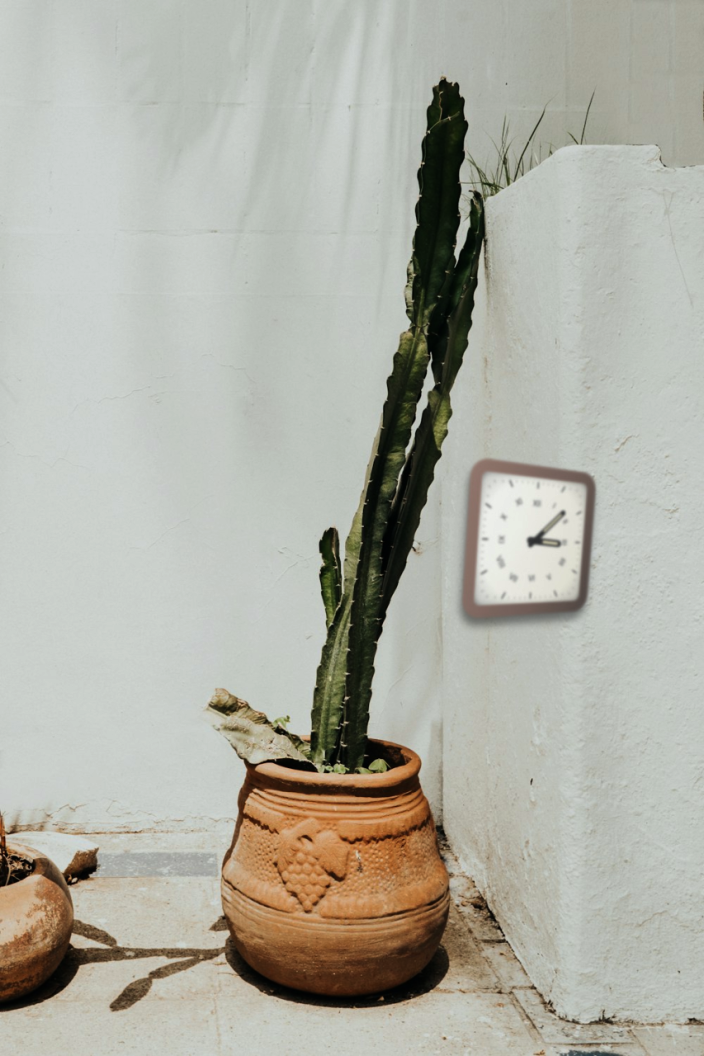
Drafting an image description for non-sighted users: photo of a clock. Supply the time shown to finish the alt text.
3:08
